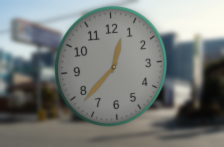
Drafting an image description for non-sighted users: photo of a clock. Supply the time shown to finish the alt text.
12:38
